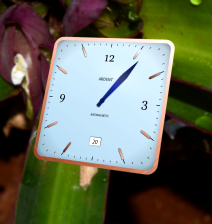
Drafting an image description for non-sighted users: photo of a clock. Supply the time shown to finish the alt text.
1:06
